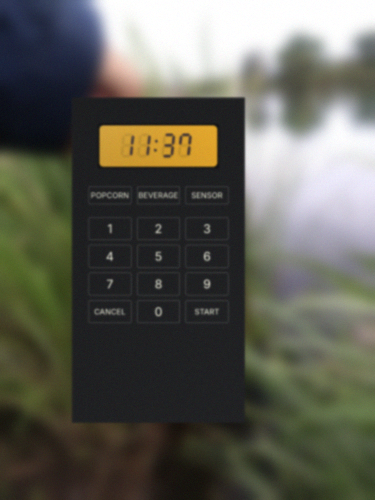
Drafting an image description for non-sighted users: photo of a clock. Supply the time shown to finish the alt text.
11:37
